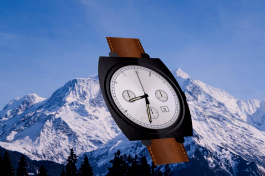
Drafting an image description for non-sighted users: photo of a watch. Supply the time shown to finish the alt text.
8:32
